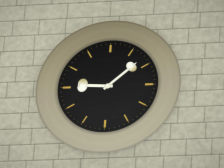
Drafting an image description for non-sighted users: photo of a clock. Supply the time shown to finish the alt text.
9:08
